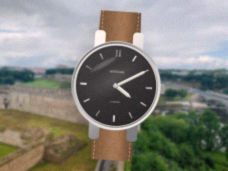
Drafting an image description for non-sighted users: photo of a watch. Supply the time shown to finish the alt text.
4:10
